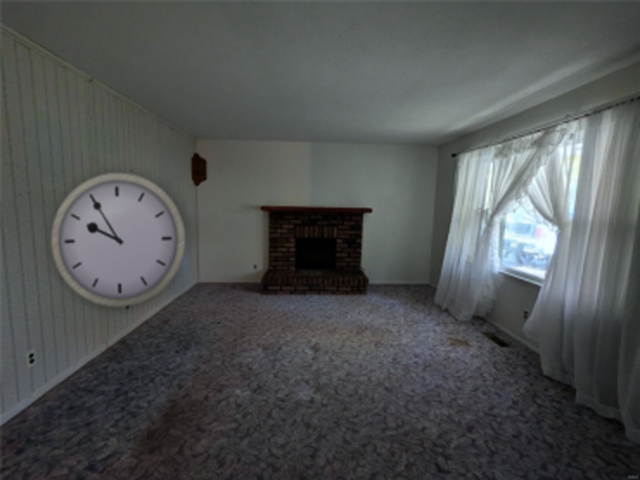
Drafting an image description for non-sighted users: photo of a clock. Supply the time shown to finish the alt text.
9:55
